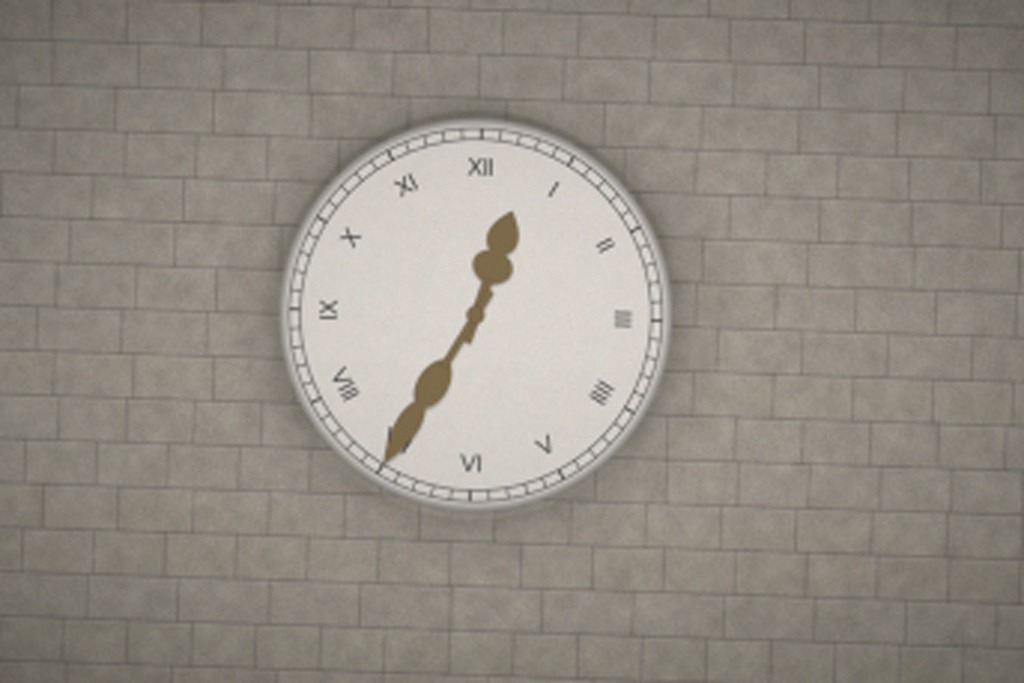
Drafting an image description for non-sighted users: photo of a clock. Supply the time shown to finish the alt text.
12:35
